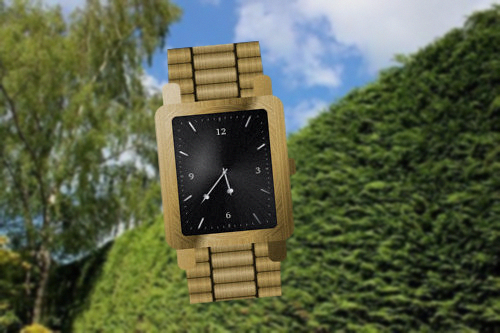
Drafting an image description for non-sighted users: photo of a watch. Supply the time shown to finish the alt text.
5:37
